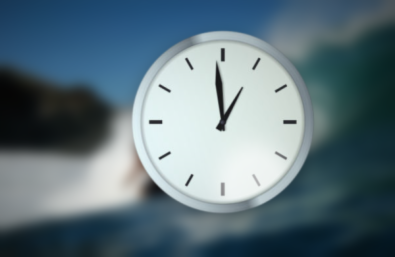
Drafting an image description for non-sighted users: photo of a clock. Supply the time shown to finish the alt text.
12:59
